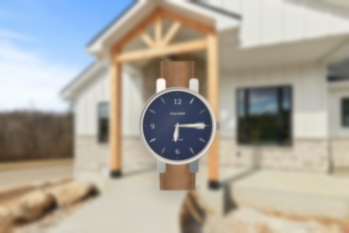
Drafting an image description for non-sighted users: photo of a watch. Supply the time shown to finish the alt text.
6:15
